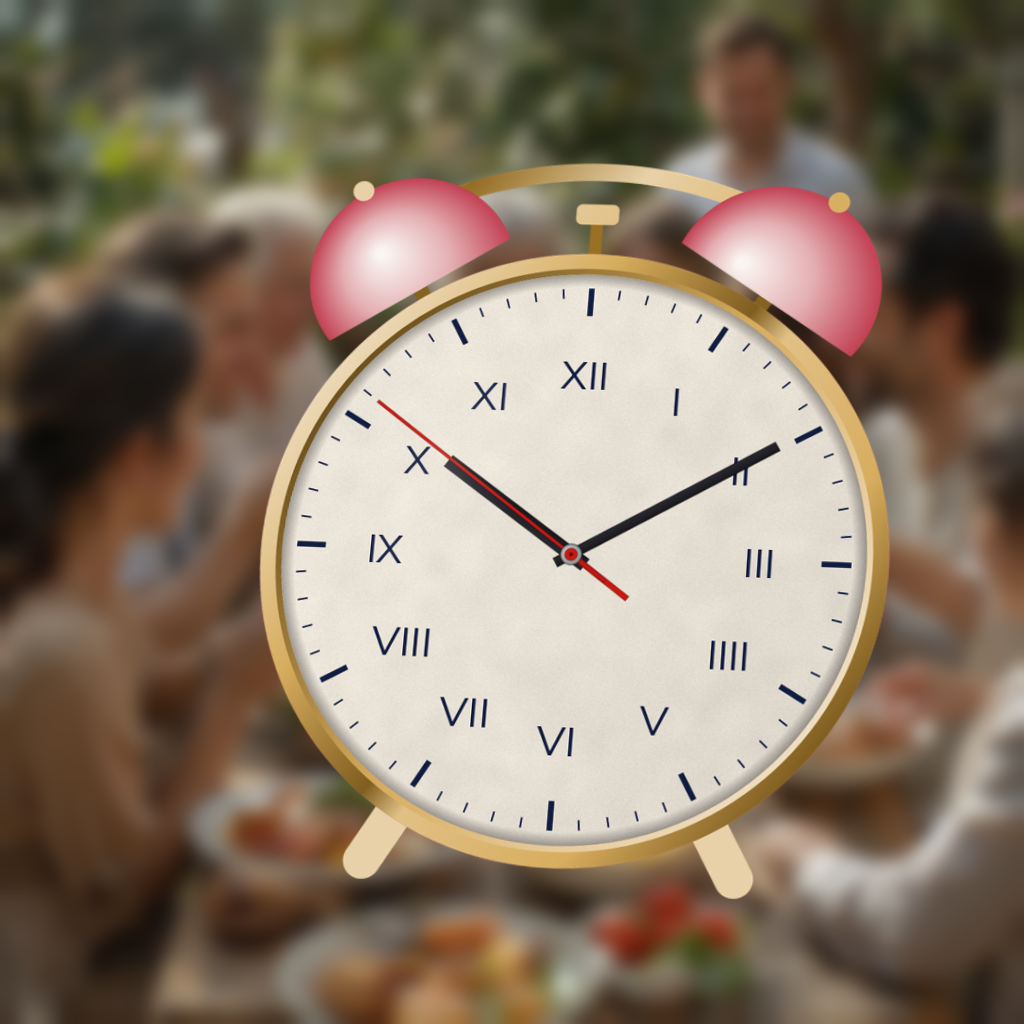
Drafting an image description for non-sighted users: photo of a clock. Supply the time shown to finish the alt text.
10:09:51
